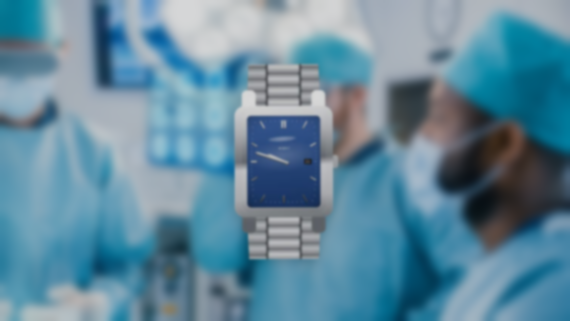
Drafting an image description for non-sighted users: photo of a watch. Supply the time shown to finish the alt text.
9:48
